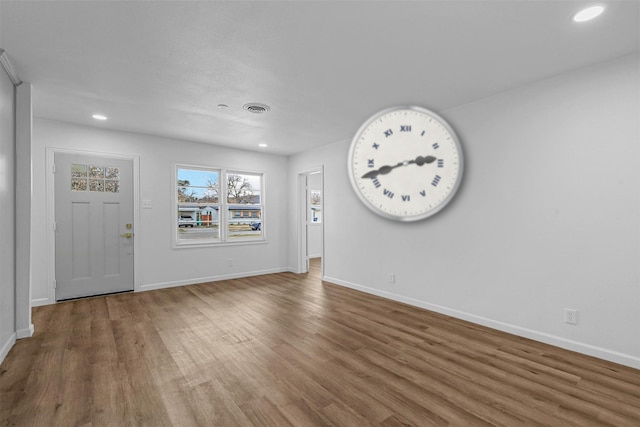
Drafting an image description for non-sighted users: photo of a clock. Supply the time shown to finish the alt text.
2:42
